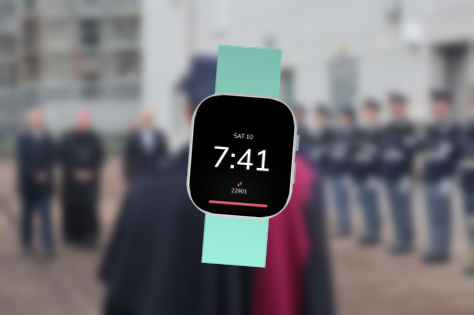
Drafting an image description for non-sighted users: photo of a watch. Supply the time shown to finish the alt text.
7:41
